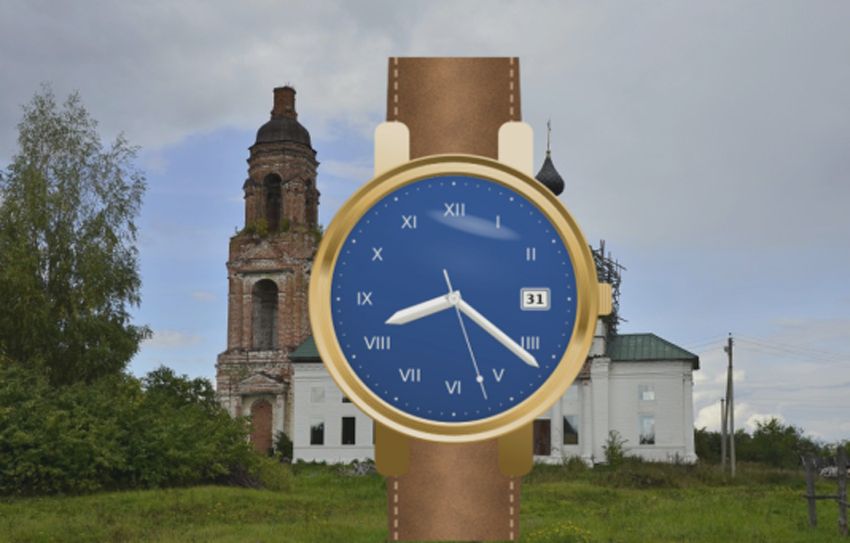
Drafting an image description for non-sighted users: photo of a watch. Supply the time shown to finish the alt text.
8:21:27
